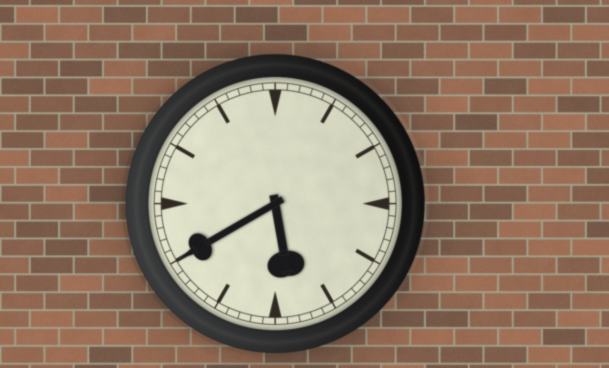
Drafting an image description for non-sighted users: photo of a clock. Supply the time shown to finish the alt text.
5:40
